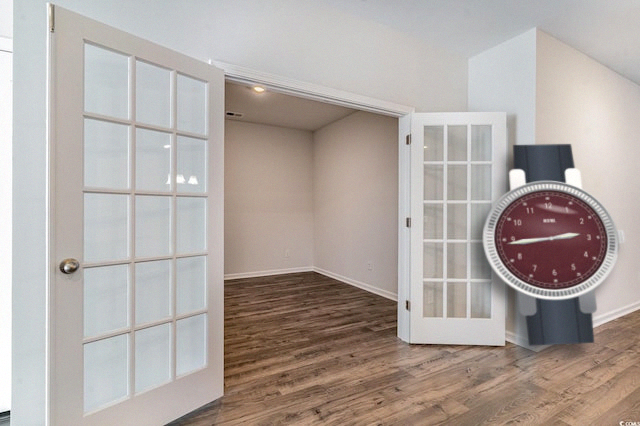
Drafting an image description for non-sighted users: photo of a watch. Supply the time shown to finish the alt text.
2:44
